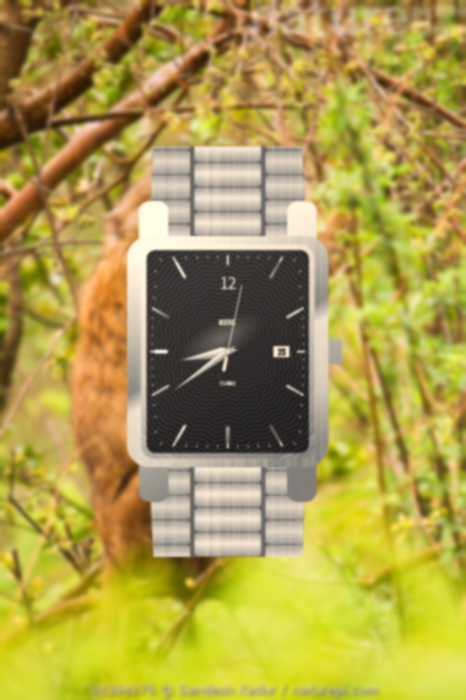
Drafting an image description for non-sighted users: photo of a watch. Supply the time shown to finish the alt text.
8:39:02
